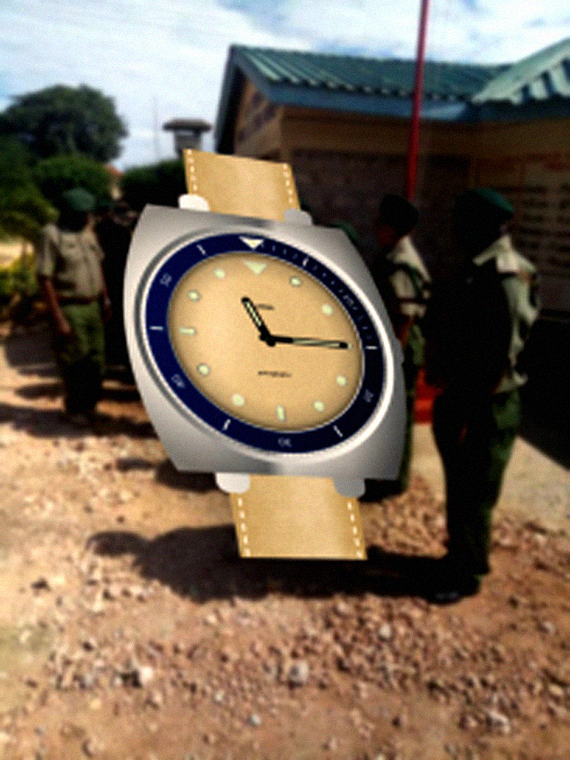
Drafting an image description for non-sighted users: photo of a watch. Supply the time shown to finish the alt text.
11:15
